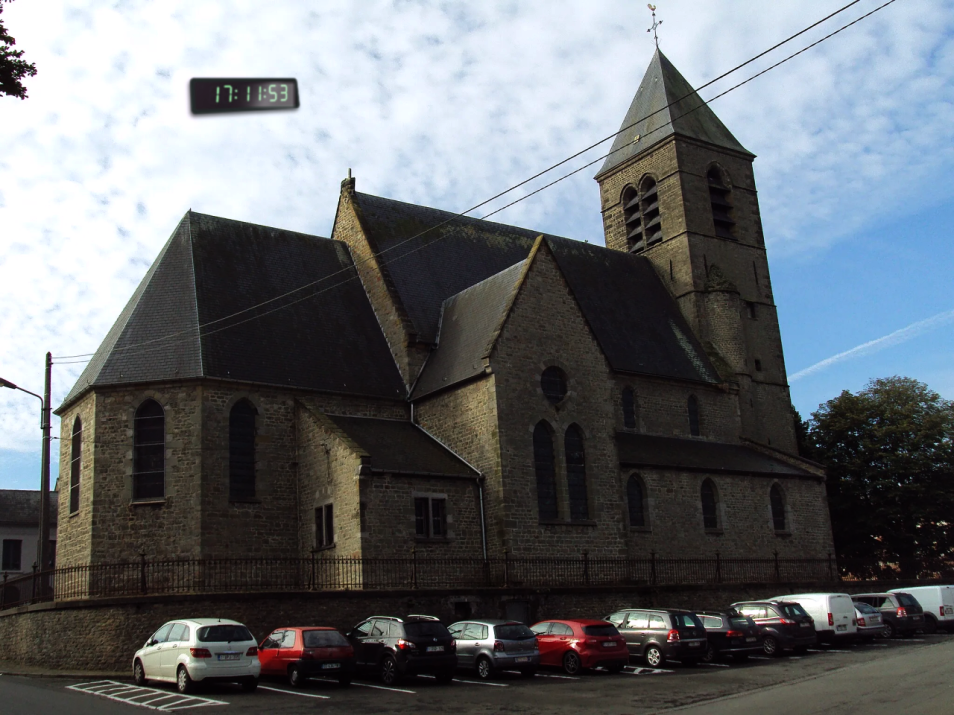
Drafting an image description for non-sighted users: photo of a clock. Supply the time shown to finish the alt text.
17:11:53
